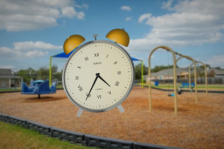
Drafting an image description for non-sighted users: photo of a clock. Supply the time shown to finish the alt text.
4:35
